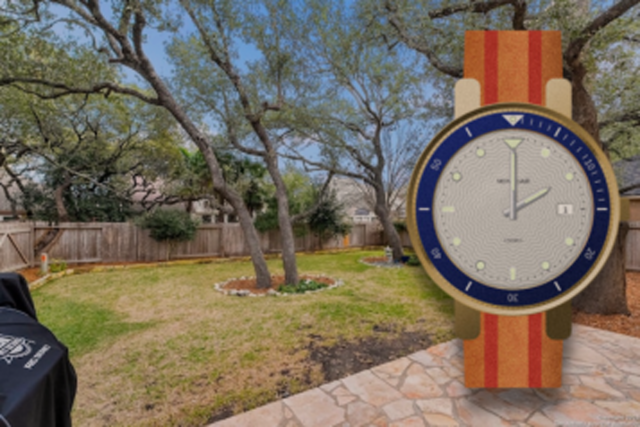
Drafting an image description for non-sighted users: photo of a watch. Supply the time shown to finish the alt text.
2:00
